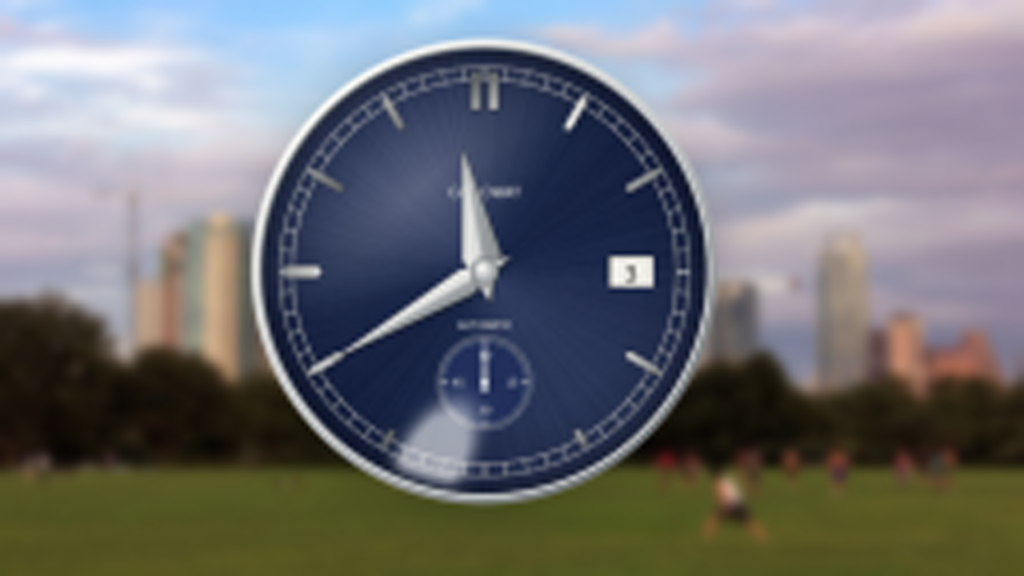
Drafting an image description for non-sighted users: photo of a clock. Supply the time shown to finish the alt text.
11:40
